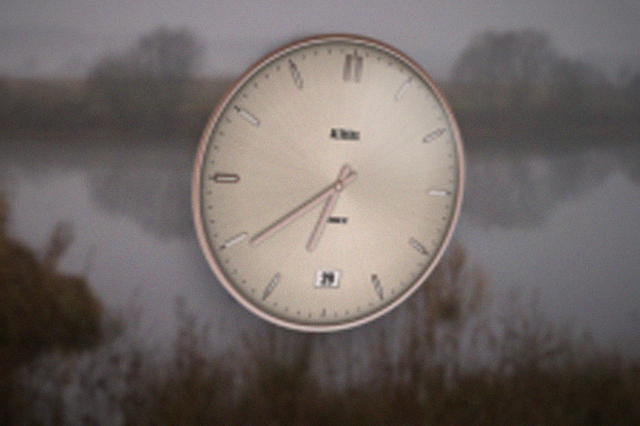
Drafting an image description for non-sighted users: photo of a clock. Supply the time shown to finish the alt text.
6:39
